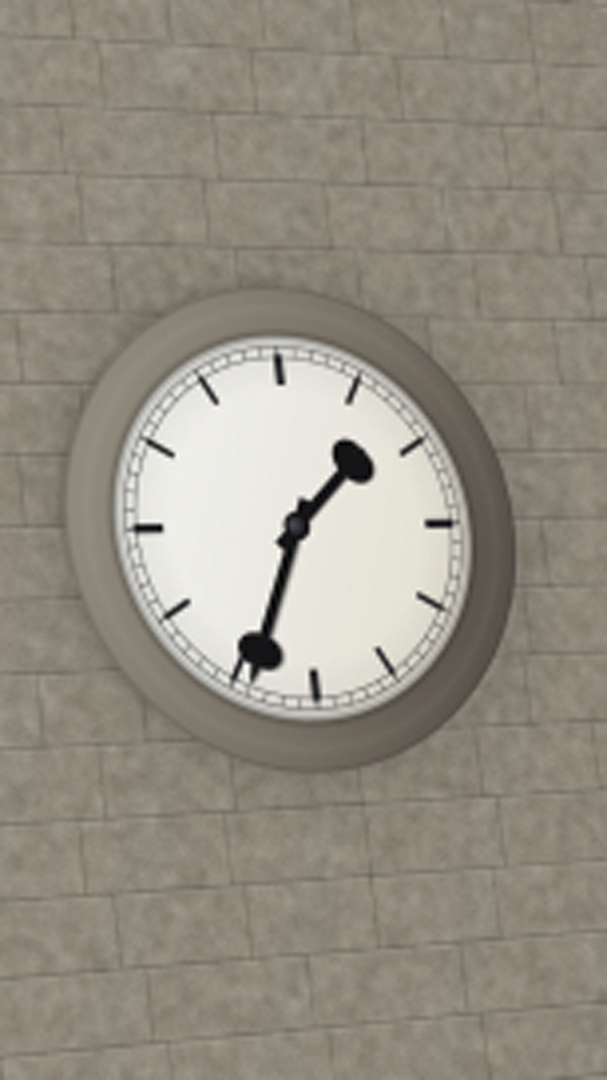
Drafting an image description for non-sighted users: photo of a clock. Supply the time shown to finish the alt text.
1:34
